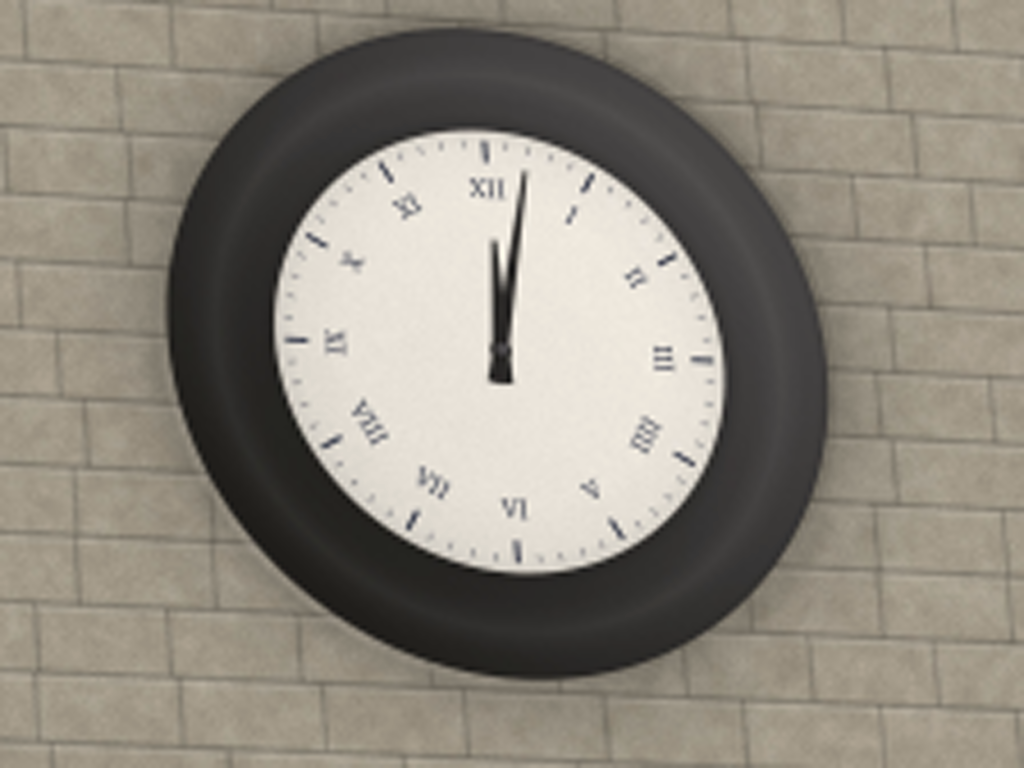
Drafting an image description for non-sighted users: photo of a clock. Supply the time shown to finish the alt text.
12:02
